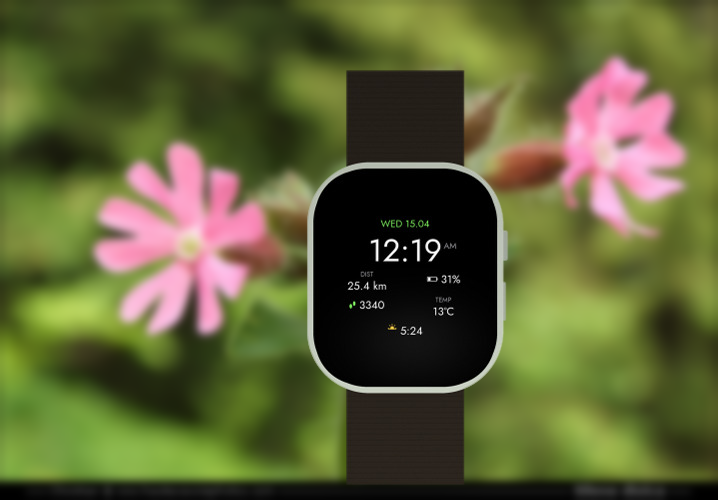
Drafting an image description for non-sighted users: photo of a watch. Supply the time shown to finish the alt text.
12:19
